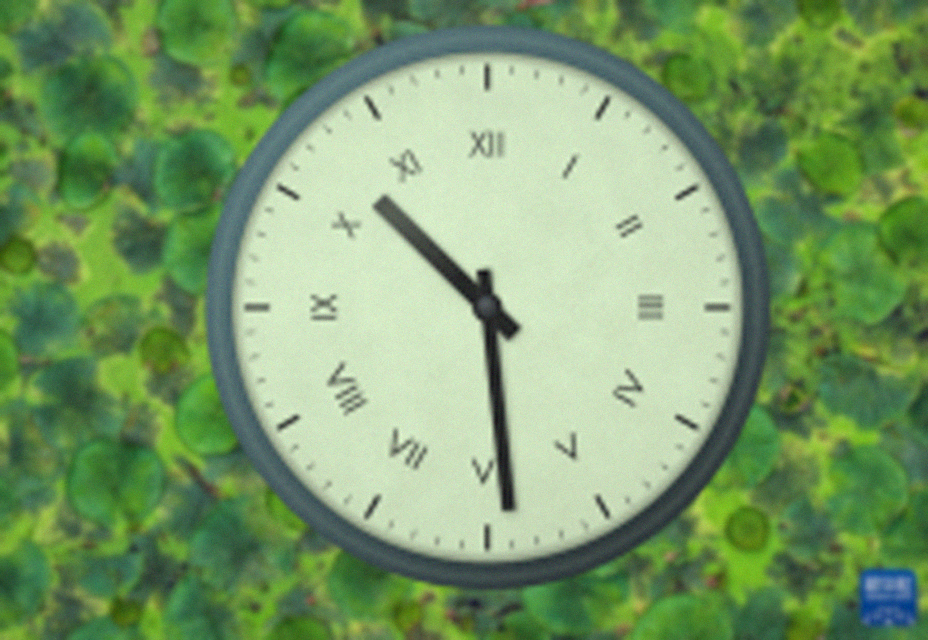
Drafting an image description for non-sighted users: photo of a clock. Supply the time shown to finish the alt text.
10:29
